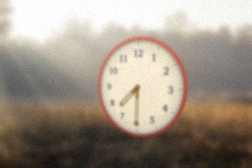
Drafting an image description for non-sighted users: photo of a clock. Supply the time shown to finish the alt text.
7:30
